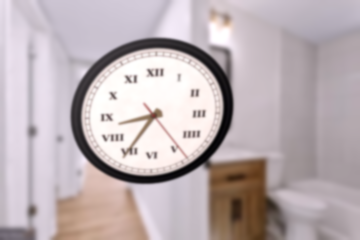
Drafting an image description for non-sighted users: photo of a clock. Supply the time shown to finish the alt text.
8:35:24
